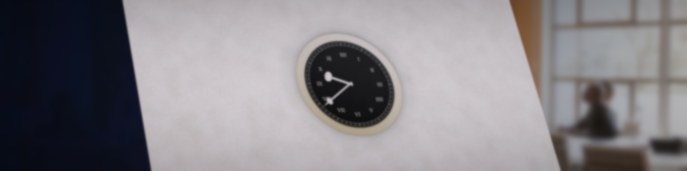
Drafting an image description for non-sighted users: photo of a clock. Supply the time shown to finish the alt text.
9:39
